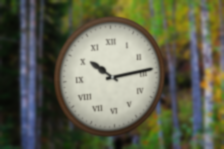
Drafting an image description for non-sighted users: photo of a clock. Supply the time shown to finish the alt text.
10:14
